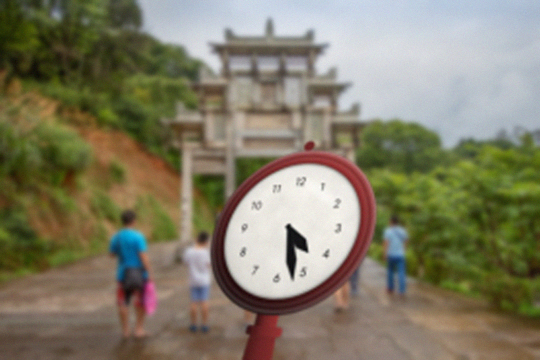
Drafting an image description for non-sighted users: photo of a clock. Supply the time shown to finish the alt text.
4:27
